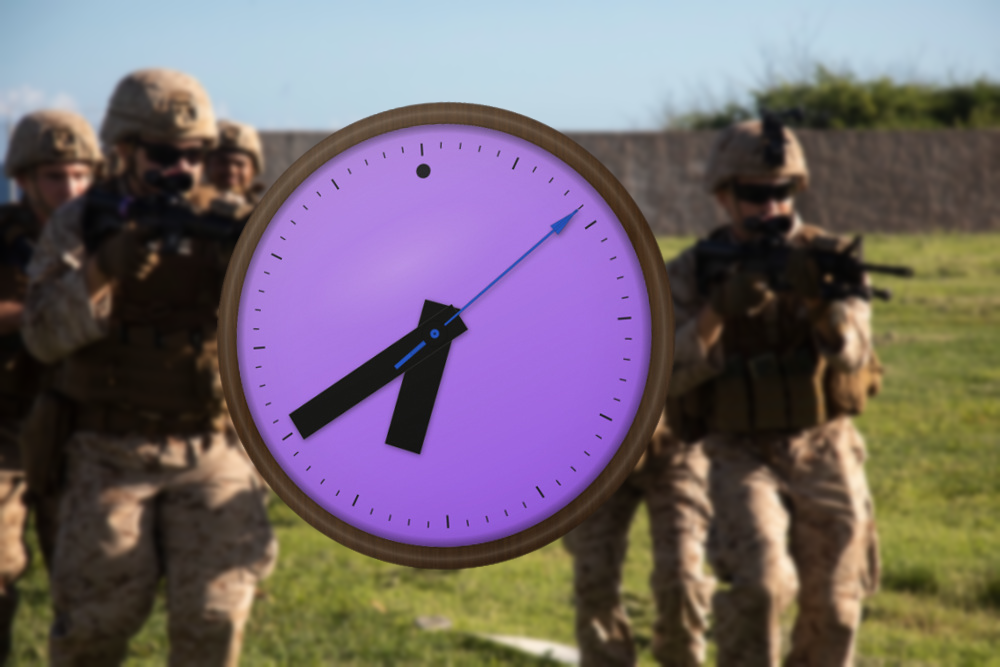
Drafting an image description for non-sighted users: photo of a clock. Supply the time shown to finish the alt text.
6:40:09
